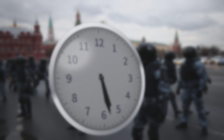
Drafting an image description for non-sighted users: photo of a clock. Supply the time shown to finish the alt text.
5:28
